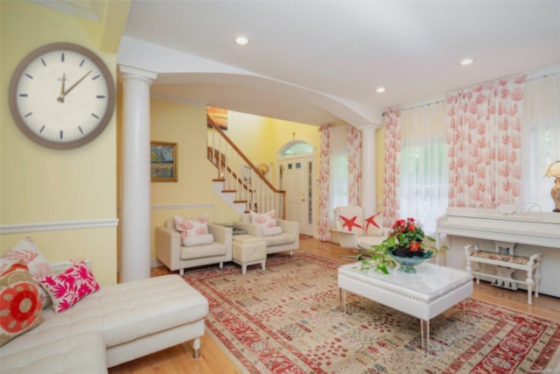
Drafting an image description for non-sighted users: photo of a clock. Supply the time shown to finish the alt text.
12:08
